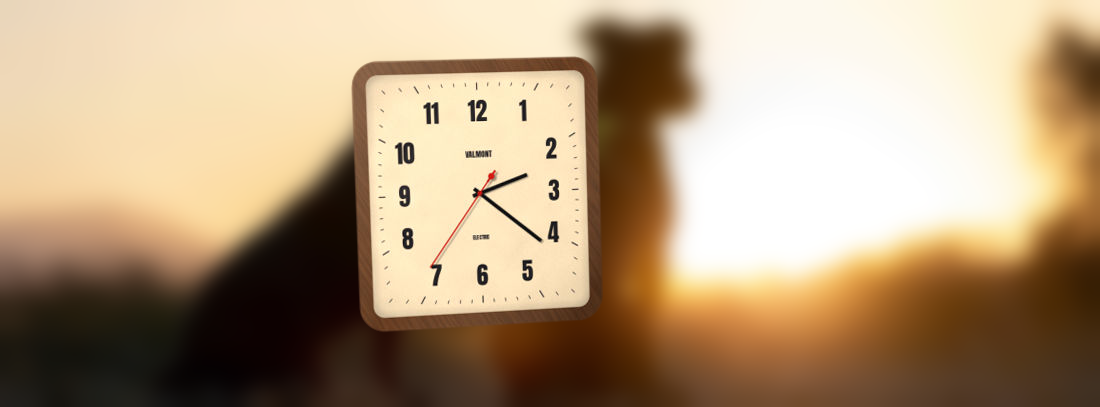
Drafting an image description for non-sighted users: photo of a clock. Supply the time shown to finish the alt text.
2:21:36
